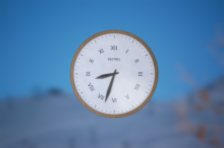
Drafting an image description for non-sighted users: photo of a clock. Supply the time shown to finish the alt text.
8:33
